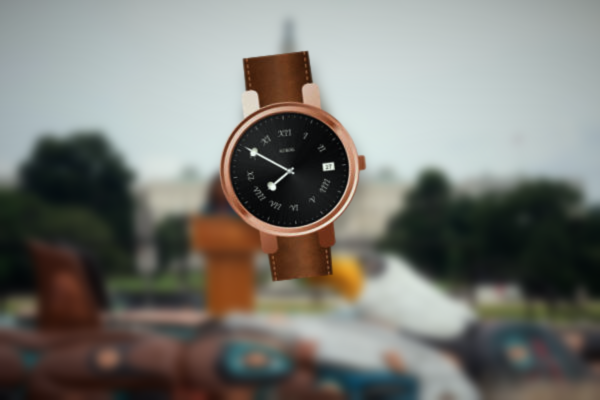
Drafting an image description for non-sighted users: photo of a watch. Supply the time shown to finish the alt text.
7:51
